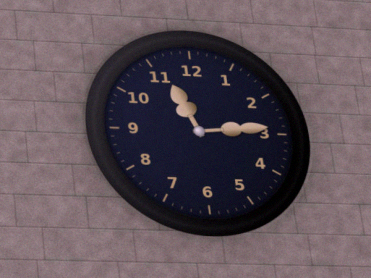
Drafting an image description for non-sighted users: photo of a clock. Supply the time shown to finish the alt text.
11:14
